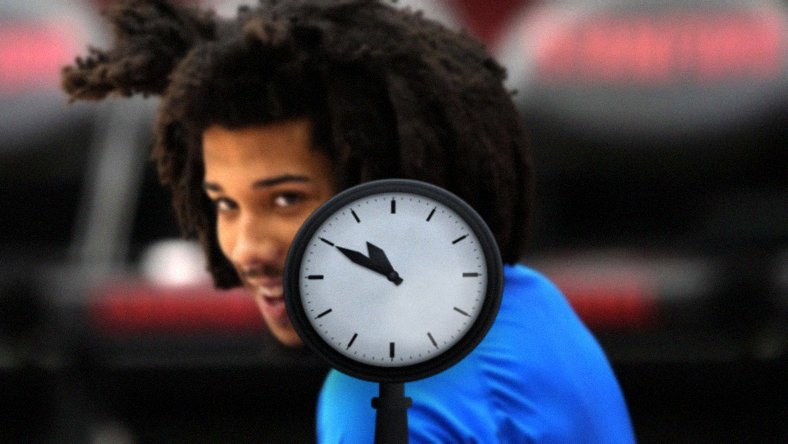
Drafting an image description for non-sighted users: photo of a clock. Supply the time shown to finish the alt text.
10:50
